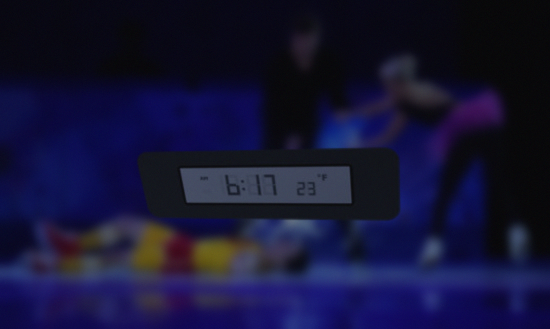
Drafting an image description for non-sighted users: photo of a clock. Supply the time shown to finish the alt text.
6:17
